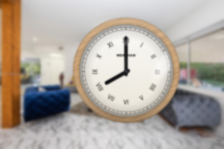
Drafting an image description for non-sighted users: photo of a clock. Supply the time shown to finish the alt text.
8:00
